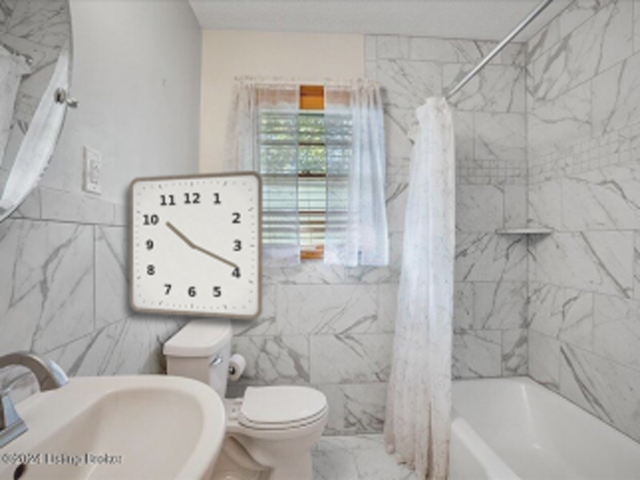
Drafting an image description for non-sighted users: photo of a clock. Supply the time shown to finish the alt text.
10:19
